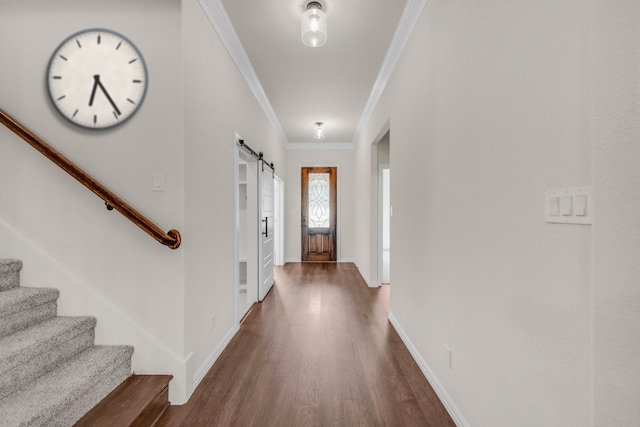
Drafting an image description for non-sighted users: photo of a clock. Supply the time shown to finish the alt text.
6:24
